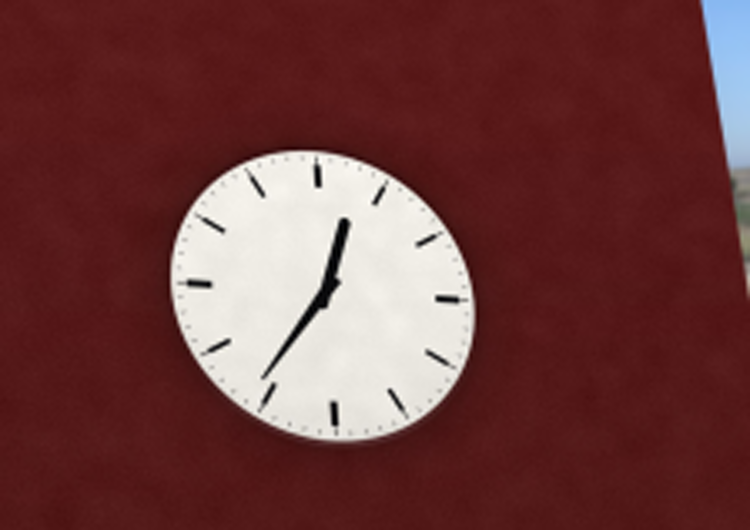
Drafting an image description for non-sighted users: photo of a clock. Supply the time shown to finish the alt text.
12:36
